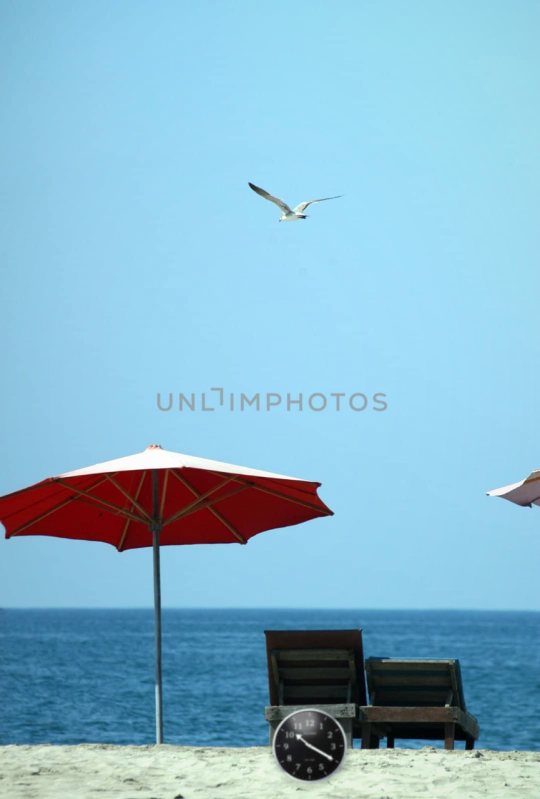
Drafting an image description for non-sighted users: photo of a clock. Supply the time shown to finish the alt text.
10:20
